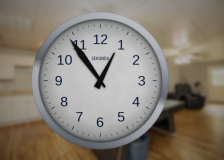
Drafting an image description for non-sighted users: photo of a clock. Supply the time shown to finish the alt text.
12:54
